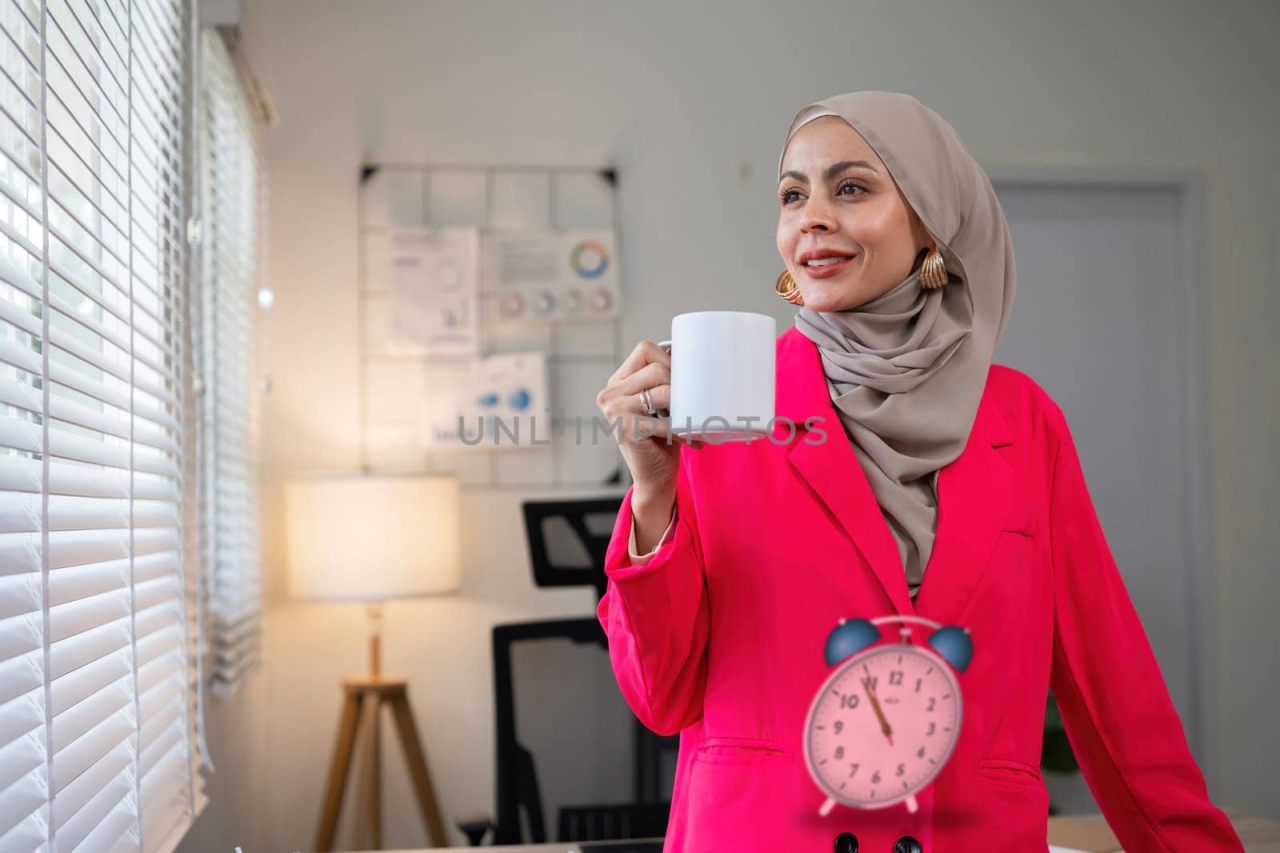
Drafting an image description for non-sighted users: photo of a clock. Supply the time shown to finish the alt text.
10:53:55
